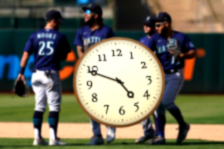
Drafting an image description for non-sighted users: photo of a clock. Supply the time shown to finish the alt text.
4:49
